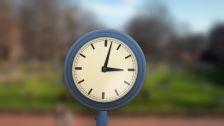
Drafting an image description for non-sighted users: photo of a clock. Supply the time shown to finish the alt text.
3:02
